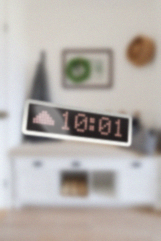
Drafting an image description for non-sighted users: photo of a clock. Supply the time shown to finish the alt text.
10:01
